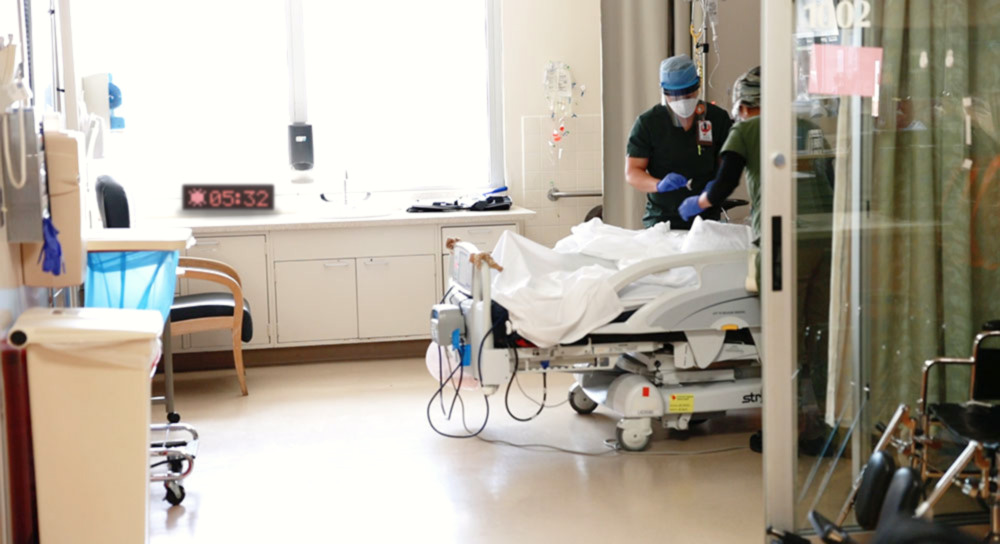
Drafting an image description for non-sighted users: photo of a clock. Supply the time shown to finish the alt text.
5:32
